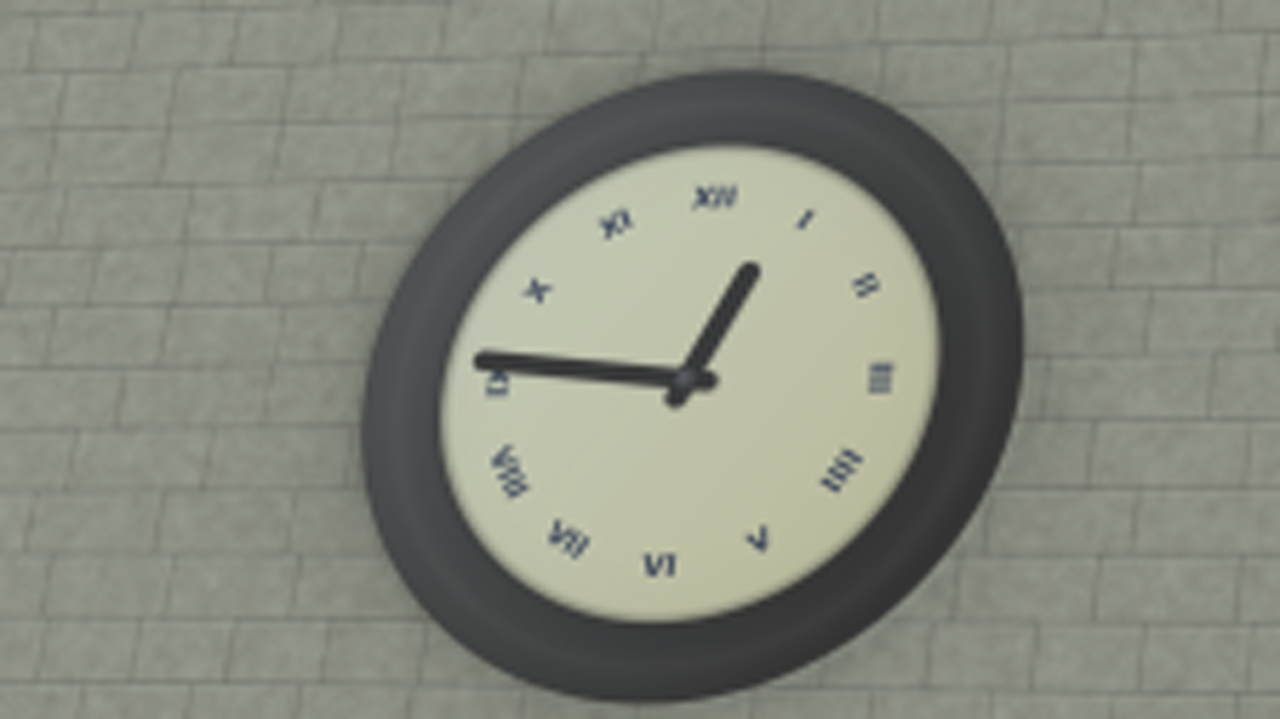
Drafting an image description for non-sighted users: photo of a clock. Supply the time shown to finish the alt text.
12:46
